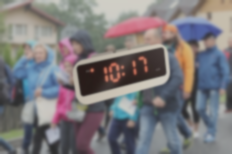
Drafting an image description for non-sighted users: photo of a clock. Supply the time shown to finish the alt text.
10:17
